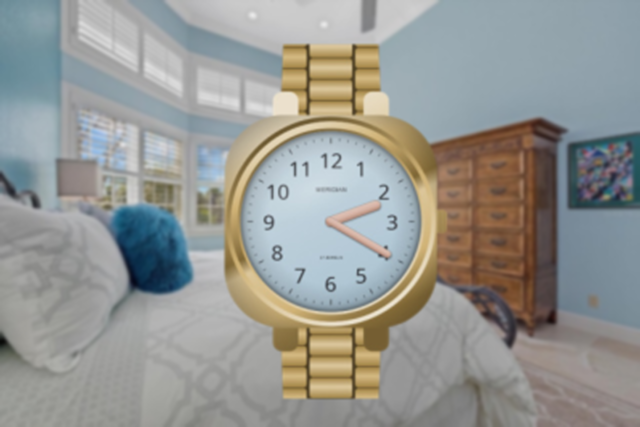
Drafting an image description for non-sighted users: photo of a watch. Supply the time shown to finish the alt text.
2:20
